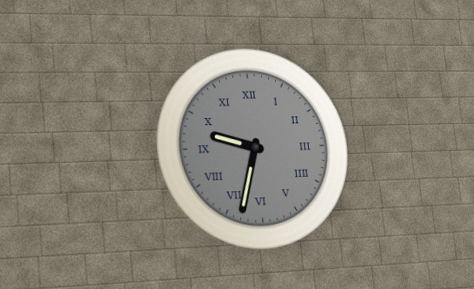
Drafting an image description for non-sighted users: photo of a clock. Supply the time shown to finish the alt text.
9:33
